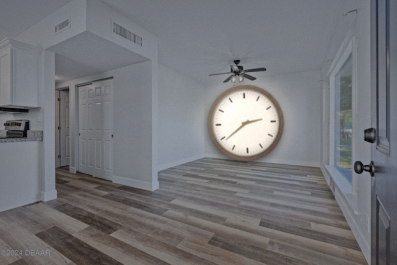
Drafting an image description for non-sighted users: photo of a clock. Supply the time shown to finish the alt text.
2:39
